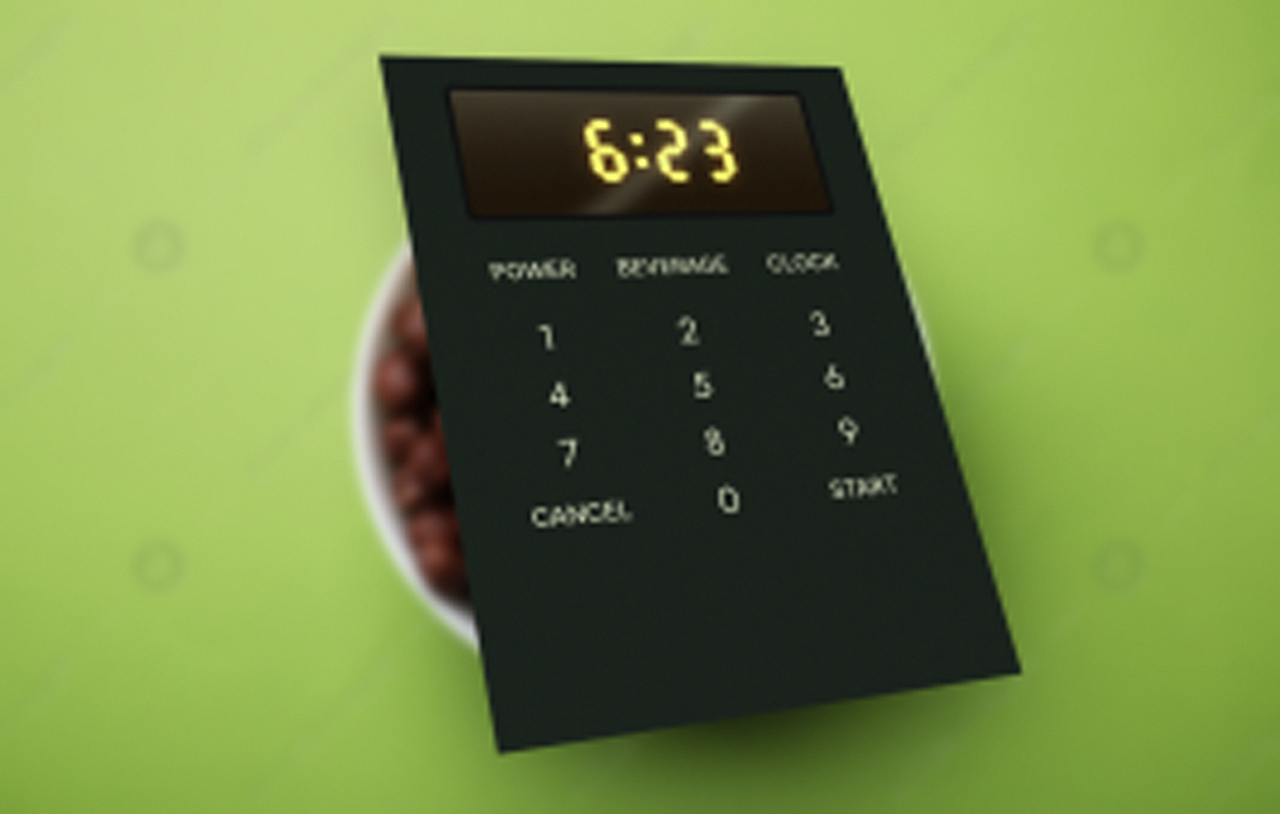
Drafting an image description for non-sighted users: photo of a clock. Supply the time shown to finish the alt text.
6:23
